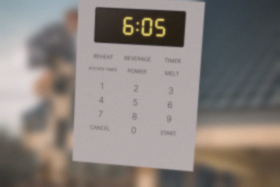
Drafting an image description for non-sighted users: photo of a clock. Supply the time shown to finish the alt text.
6:05
